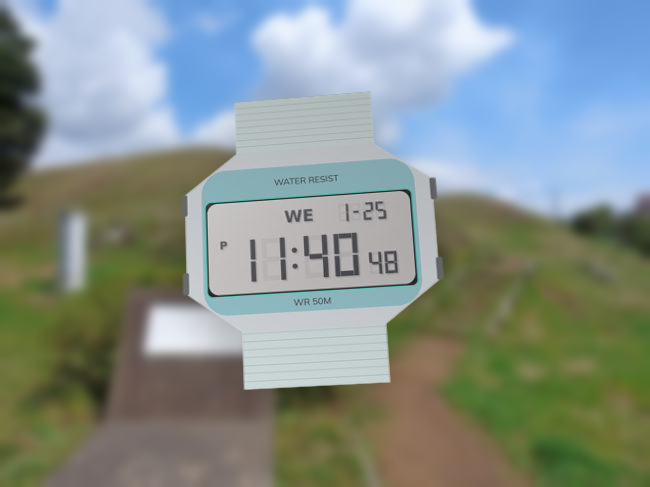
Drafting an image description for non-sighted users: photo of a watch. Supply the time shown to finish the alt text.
11:40:48
